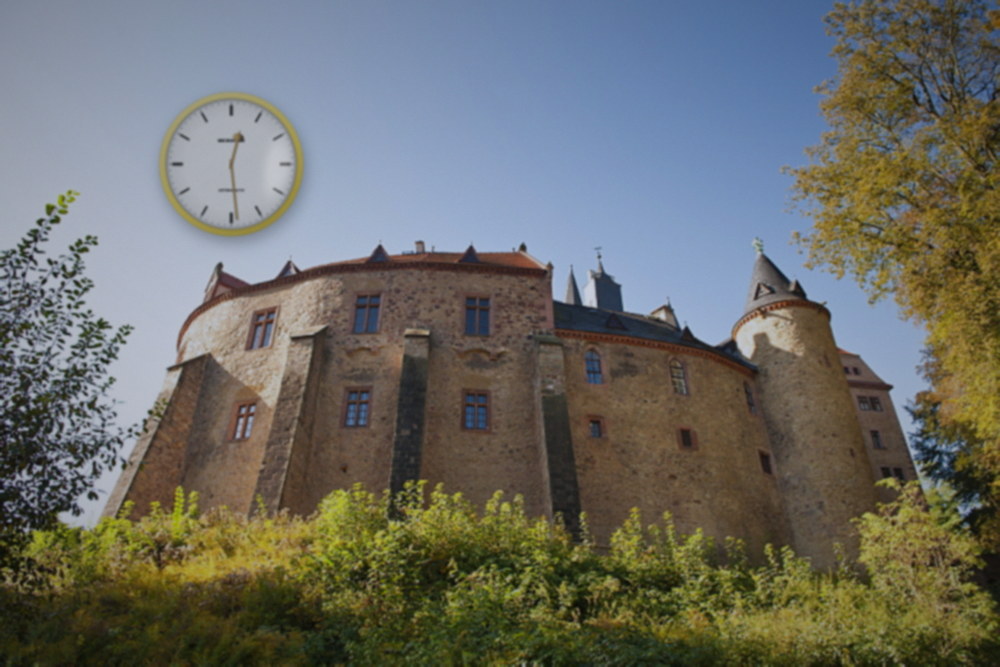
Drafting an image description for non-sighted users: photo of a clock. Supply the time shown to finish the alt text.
12:29
